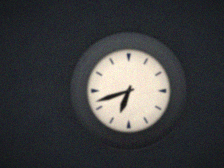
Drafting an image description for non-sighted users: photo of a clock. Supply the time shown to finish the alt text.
6:42
